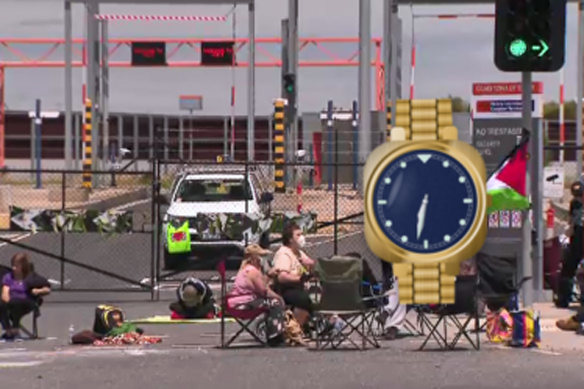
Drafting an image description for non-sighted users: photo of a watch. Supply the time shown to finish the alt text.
6:32
